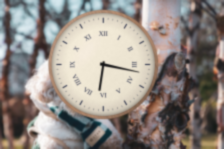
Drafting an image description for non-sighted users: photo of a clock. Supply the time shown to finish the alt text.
6:17
